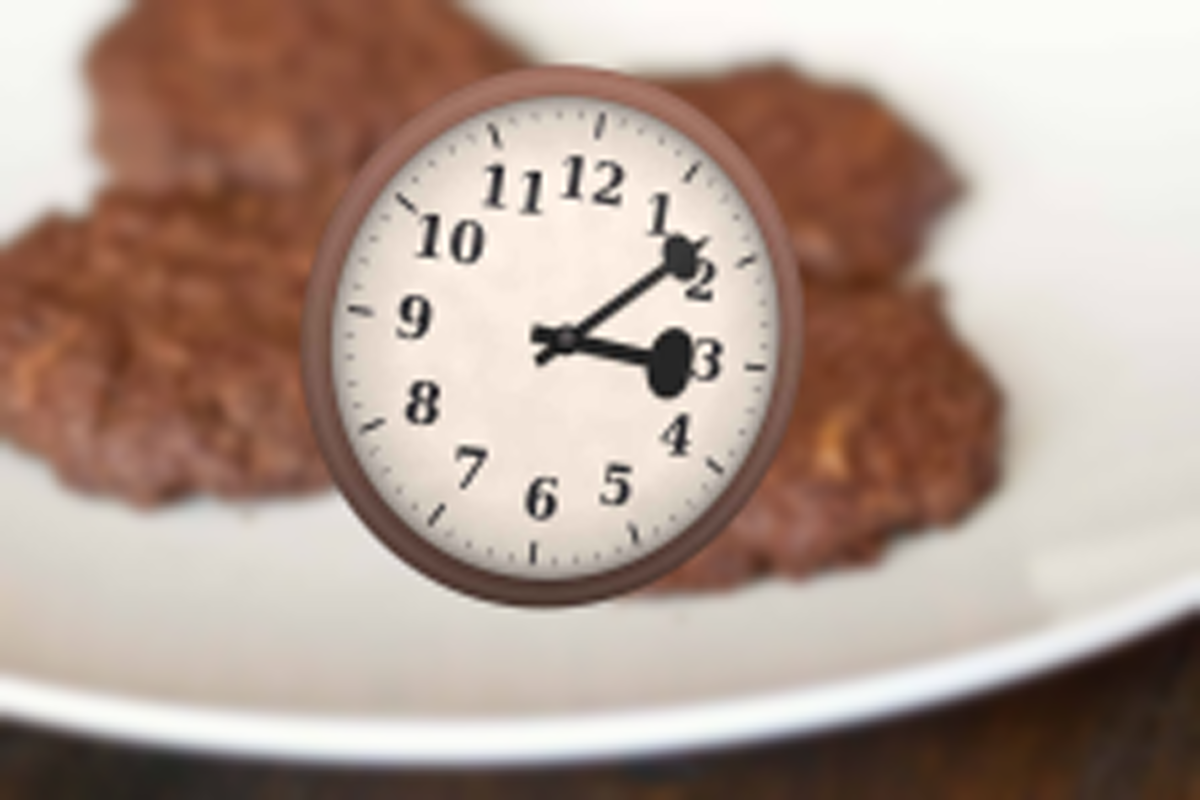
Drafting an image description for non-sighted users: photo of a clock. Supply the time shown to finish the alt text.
3:08
